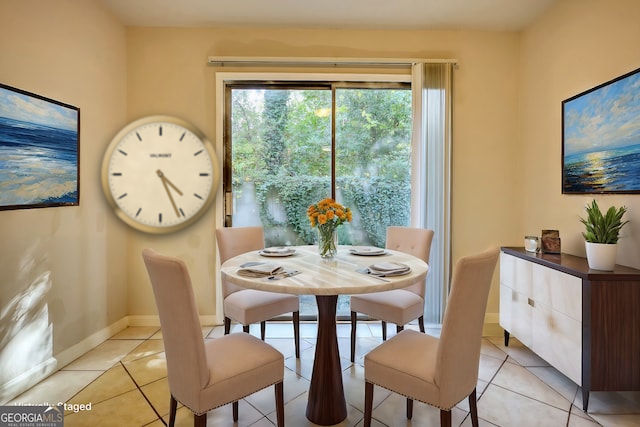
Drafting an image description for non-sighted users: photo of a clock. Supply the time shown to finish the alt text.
4:26
